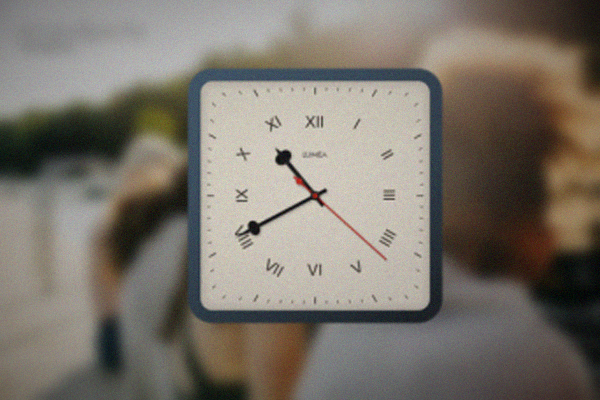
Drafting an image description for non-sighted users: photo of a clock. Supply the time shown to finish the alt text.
10:40:22
